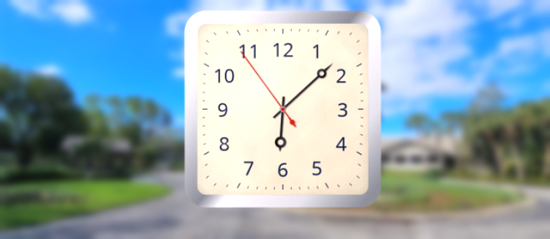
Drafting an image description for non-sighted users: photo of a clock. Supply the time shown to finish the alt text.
6:07:54
